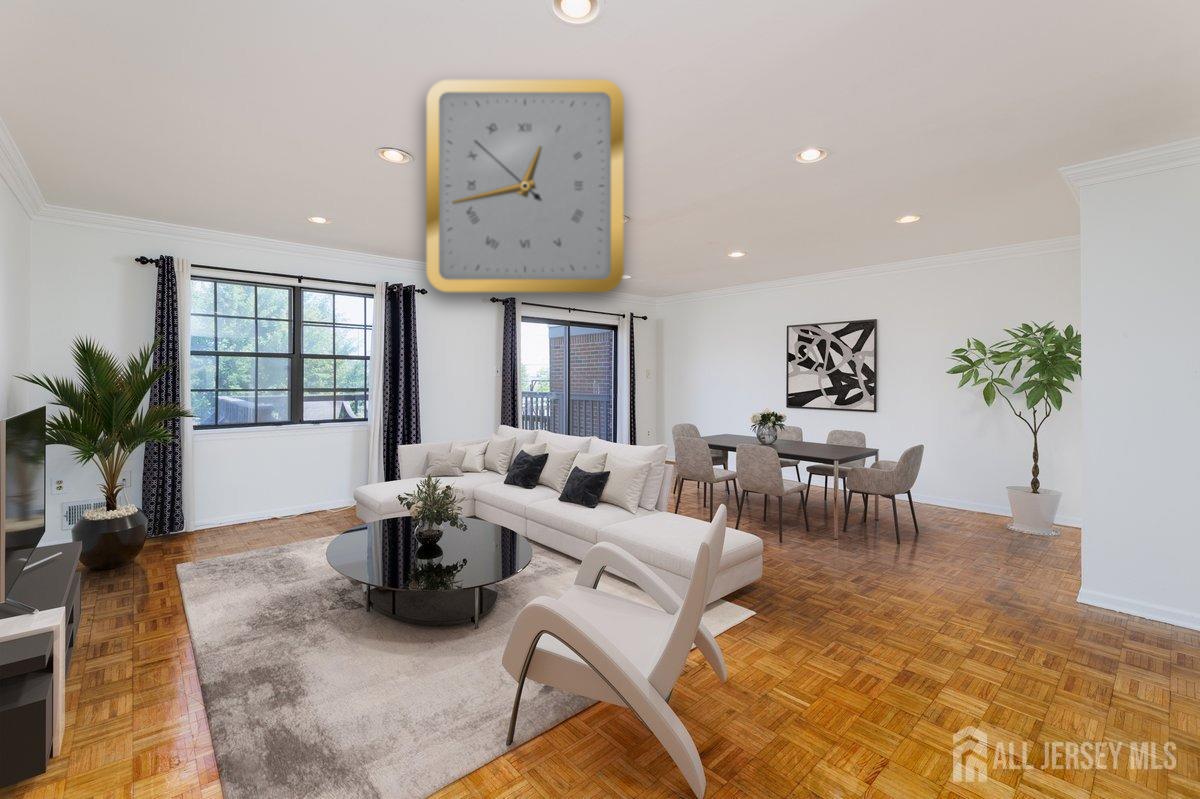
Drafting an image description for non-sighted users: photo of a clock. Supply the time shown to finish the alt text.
12:42:52
